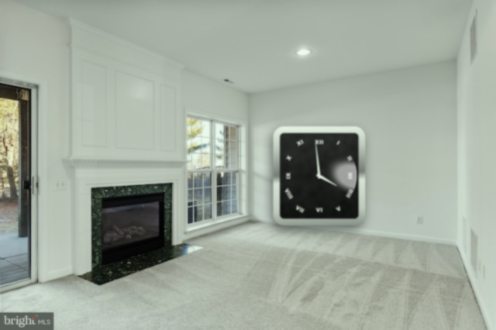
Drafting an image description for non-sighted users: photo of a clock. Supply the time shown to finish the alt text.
3:59
